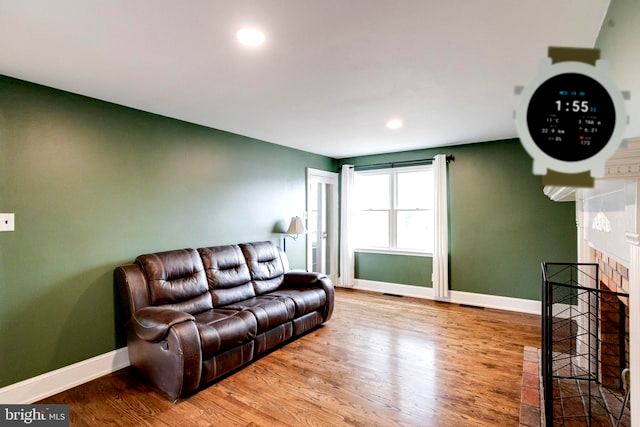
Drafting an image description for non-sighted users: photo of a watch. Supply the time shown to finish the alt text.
1:55
